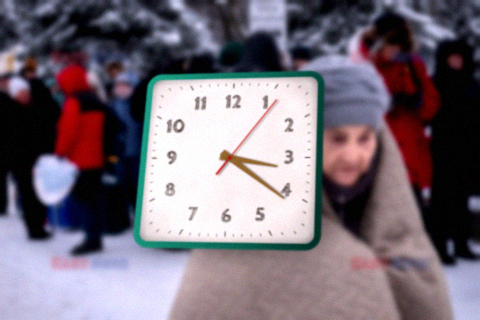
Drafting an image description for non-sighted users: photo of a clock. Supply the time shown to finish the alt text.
3:21:06
